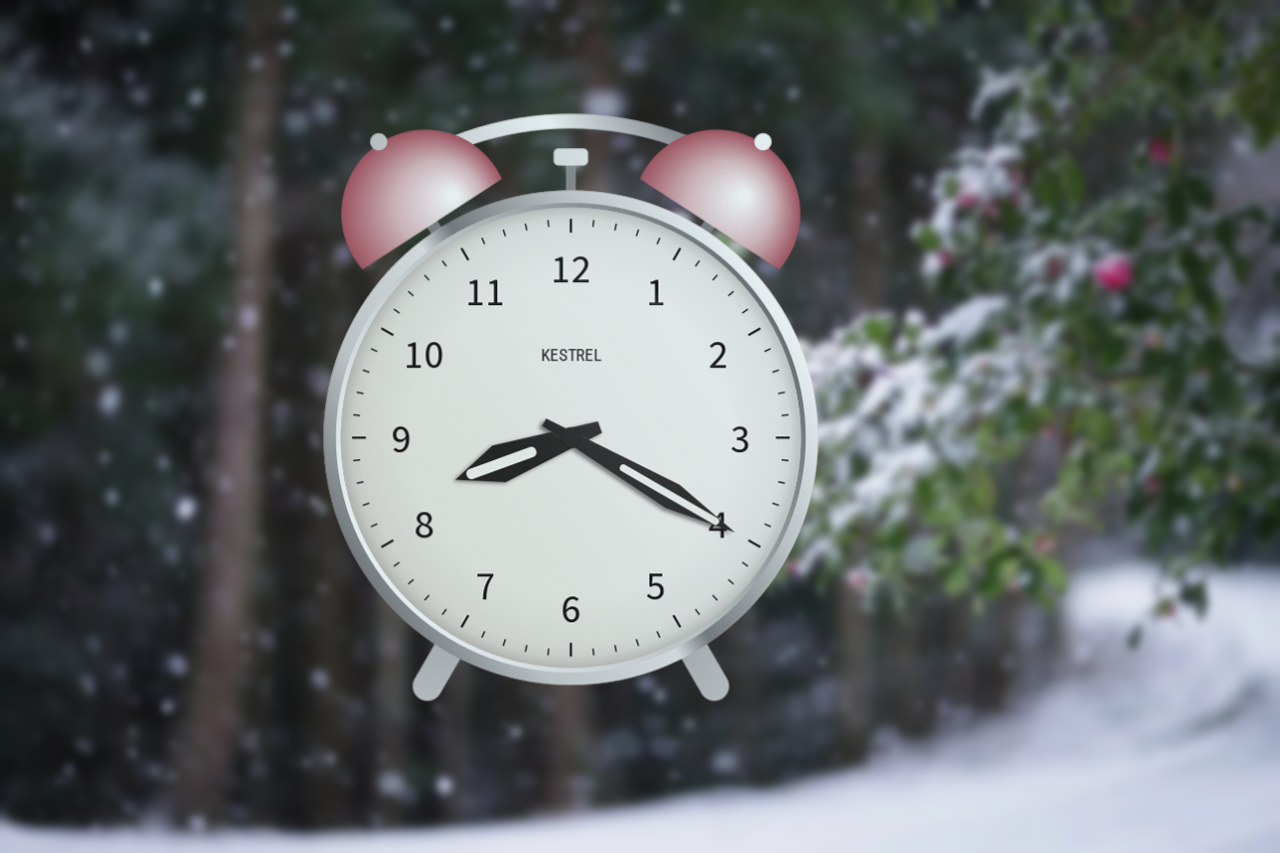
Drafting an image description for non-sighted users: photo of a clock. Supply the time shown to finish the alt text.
8:20
